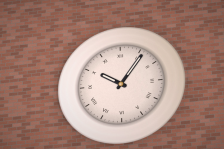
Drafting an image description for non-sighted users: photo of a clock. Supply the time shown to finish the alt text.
10:06
